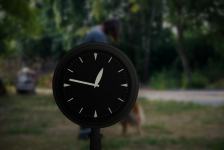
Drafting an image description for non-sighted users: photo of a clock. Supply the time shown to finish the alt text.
12:47
